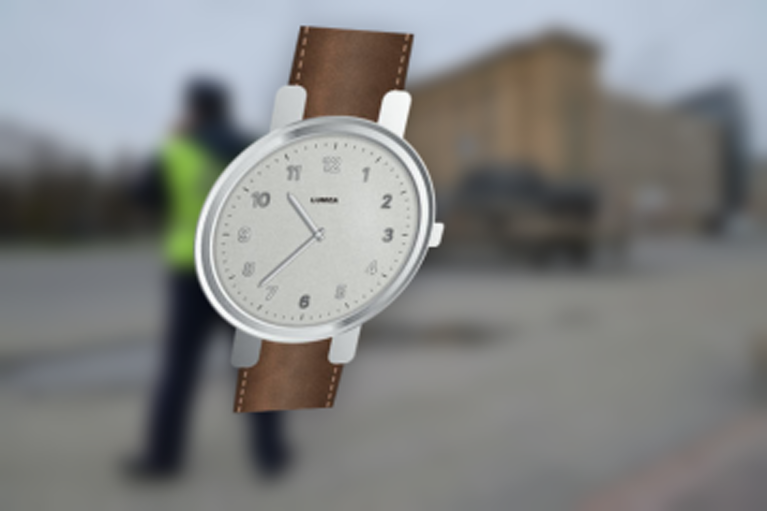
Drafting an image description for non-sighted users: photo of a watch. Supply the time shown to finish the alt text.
10:37
